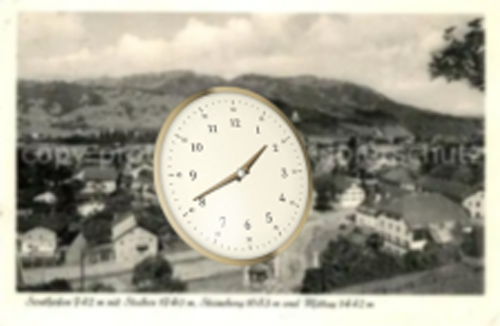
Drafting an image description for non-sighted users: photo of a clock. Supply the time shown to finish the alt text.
1:41
